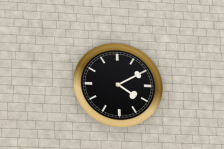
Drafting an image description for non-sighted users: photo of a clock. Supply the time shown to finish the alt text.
4:10
